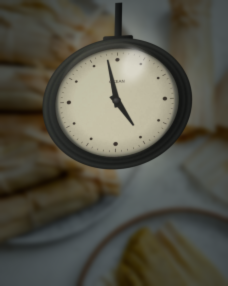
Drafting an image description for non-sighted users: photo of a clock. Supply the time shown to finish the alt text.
4:58
